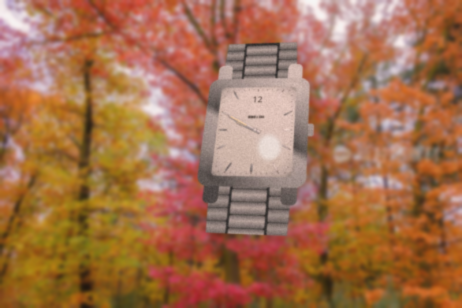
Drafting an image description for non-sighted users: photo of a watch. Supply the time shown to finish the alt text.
9:50
